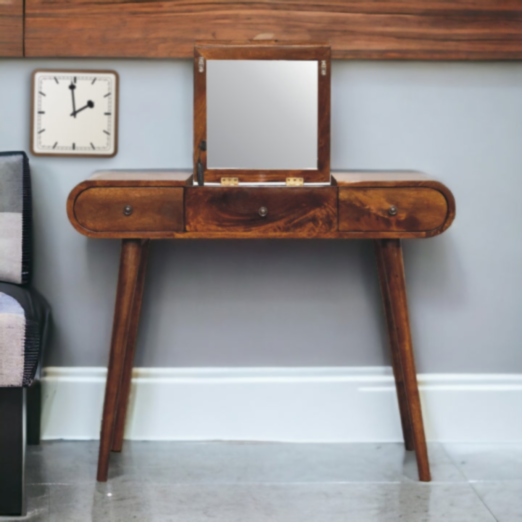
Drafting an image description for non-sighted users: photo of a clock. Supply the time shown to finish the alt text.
1:59
